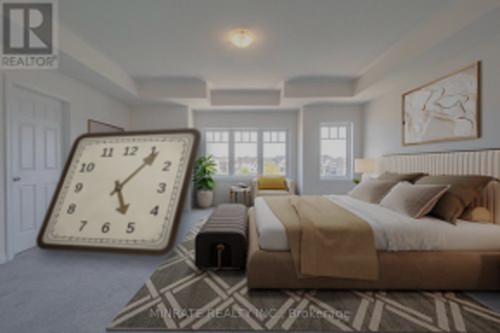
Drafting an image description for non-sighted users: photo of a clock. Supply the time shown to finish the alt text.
5:06
